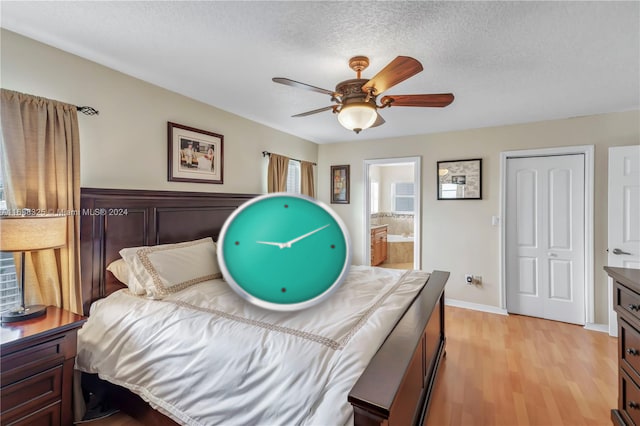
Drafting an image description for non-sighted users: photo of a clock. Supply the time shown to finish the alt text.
9:10
